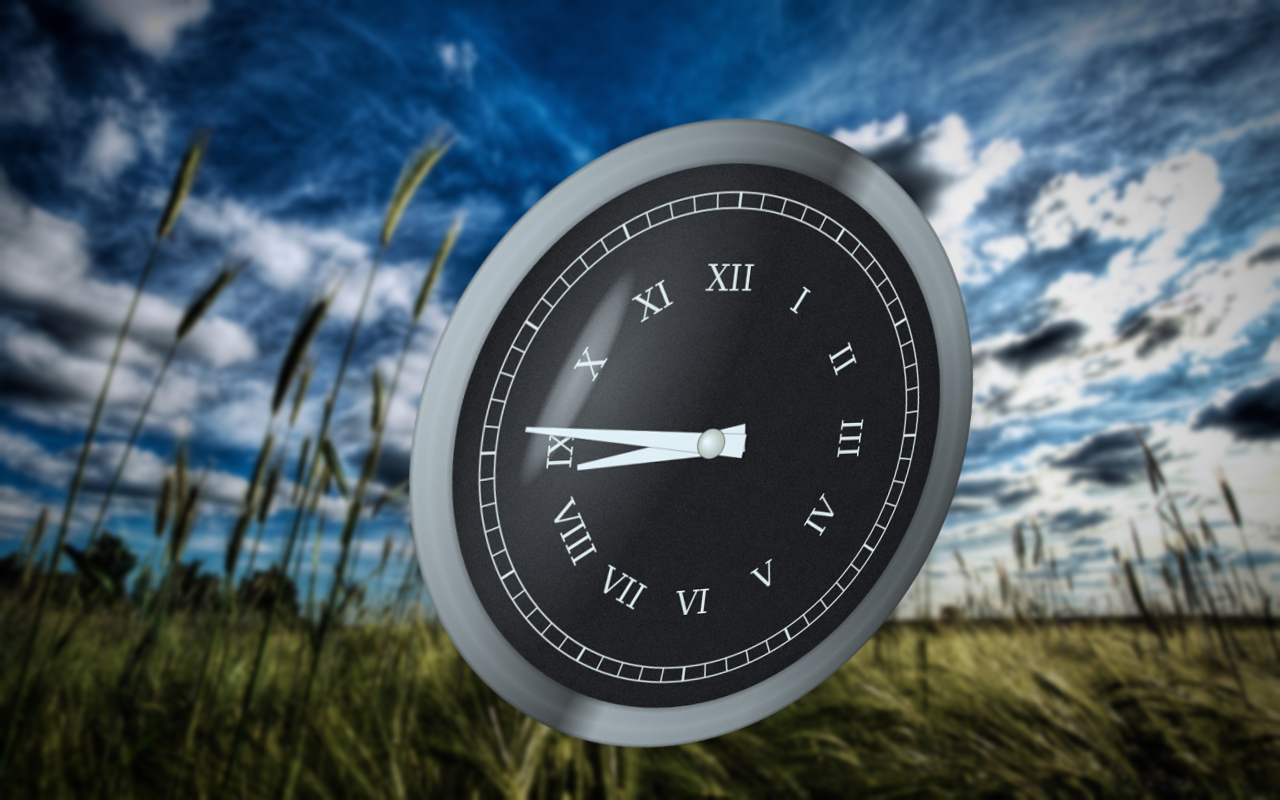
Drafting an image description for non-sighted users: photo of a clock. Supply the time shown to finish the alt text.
8:46
